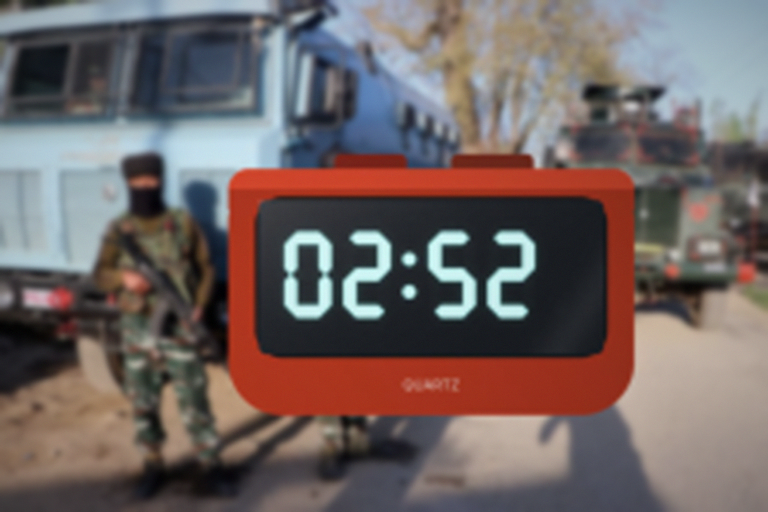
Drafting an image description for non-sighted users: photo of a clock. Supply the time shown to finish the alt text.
2:52
